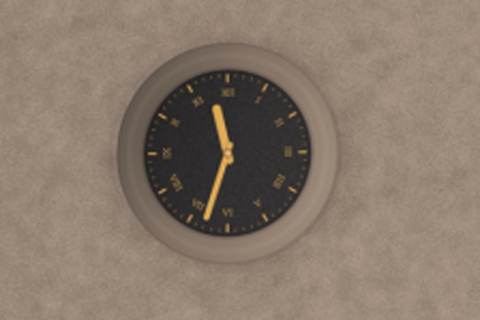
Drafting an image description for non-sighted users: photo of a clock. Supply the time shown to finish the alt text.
11:33
